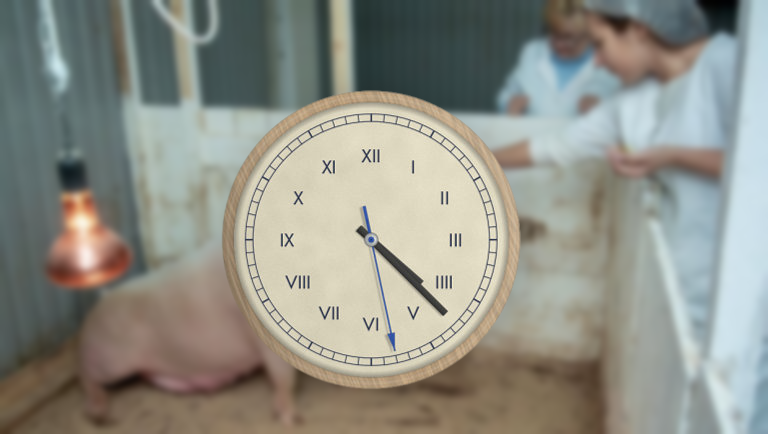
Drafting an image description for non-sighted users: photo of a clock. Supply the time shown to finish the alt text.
4:22:28
